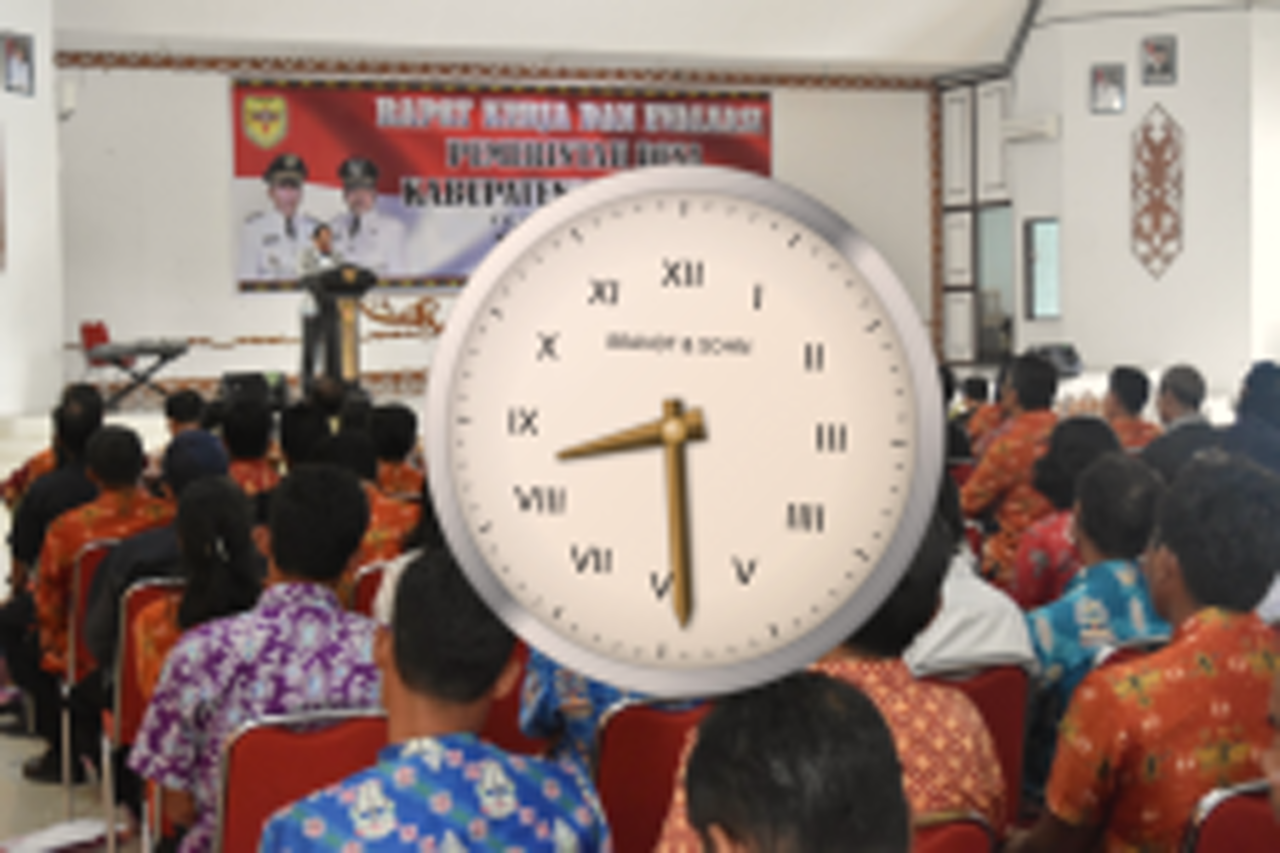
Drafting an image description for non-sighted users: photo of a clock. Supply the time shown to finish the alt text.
8:29
